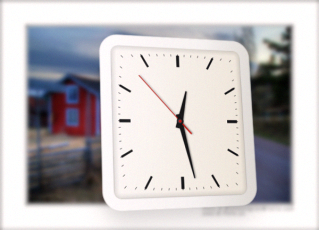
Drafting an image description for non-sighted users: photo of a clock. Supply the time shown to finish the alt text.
12:27:53
